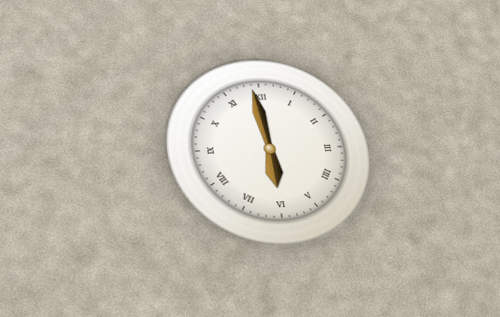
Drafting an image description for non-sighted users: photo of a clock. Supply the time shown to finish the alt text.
5:59
